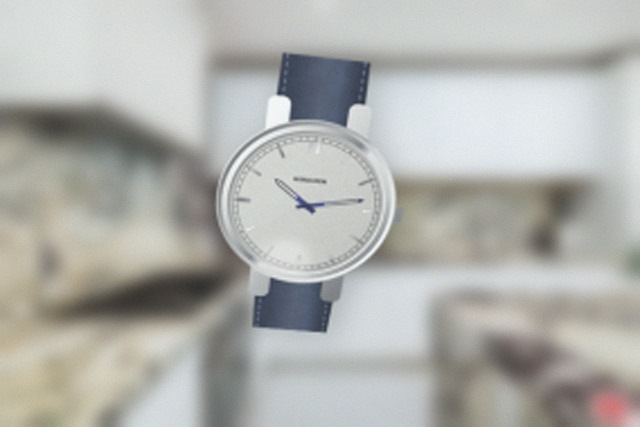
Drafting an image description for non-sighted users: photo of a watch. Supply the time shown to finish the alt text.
10:13
